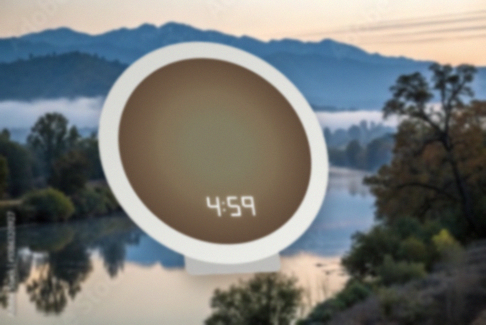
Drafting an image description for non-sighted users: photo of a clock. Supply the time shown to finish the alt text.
4:59
